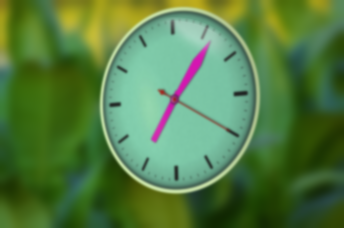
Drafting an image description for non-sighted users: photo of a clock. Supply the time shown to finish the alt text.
7:06:20
